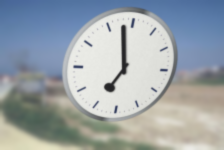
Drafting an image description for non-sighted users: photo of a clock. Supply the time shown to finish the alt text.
6:58
